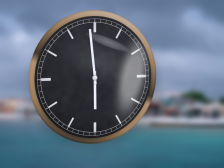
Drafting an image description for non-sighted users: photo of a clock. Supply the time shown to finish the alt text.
5:59
